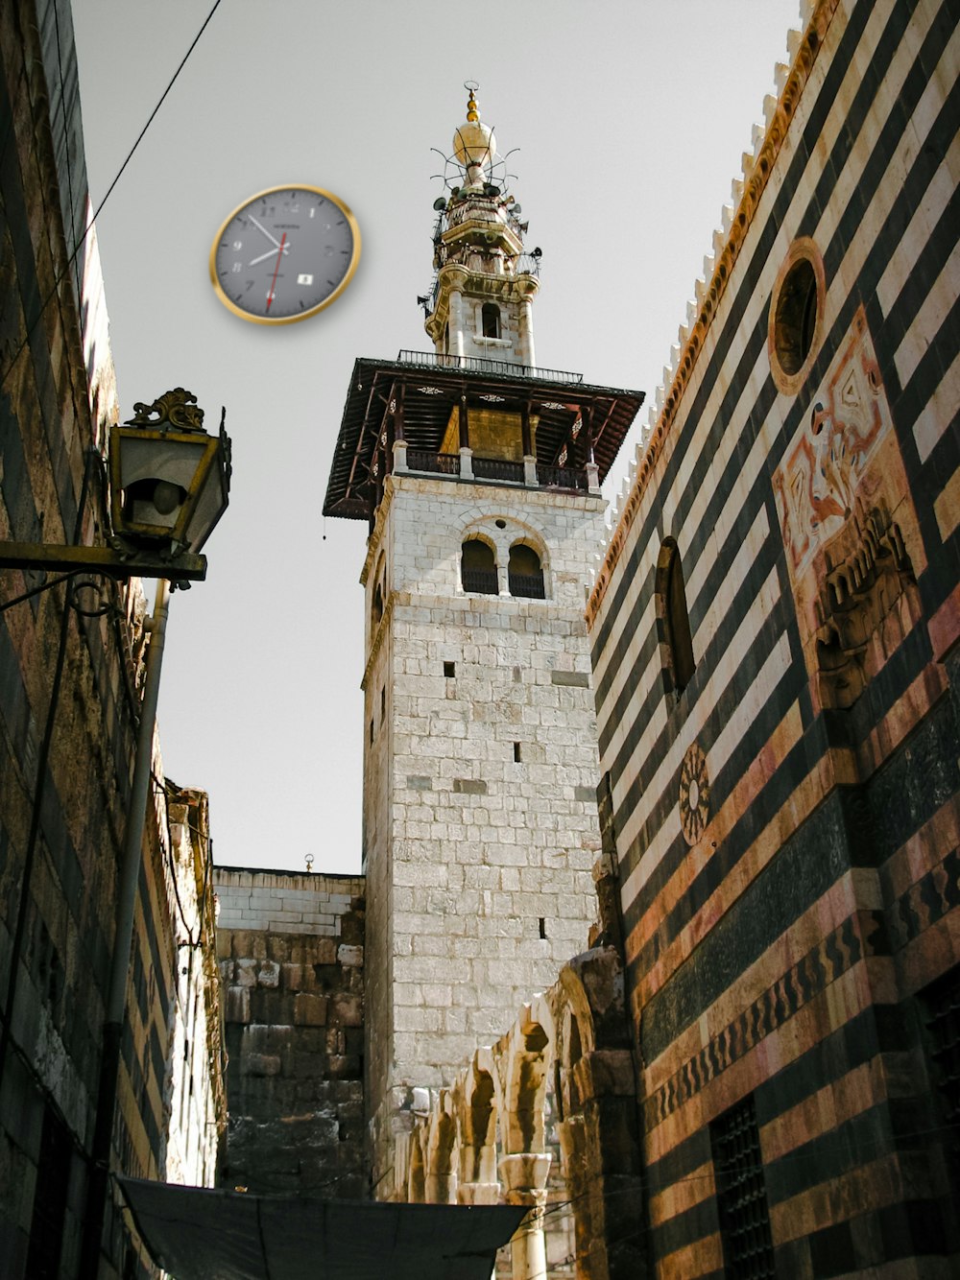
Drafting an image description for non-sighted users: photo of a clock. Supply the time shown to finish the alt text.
7:51:30
